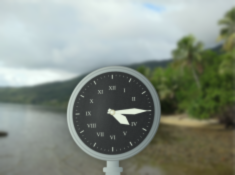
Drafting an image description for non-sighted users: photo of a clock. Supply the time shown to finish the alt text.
4:15
